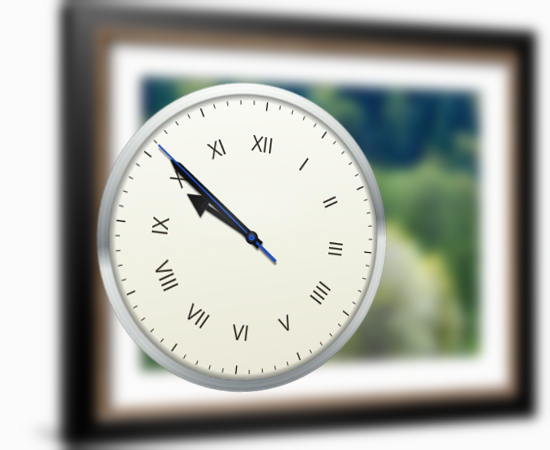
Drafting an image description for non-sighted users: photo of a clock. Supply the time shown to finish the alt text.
9:50:51
